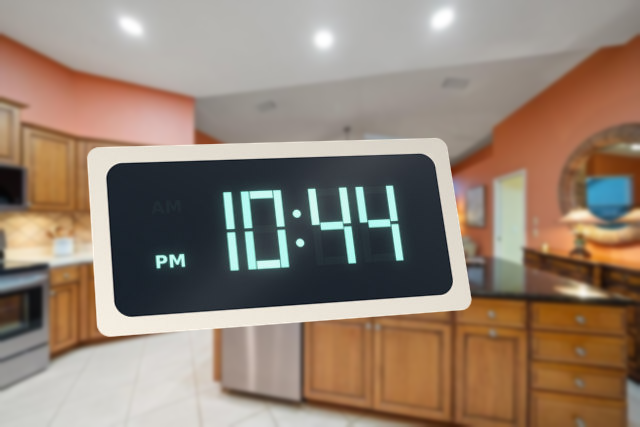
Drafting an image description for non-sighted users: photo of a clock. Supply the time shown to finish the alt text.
10:44
